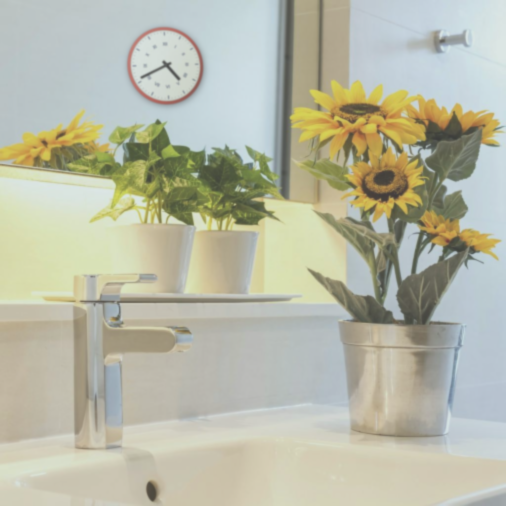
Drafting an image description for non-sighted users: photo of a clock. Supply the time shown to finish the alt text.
4:41
